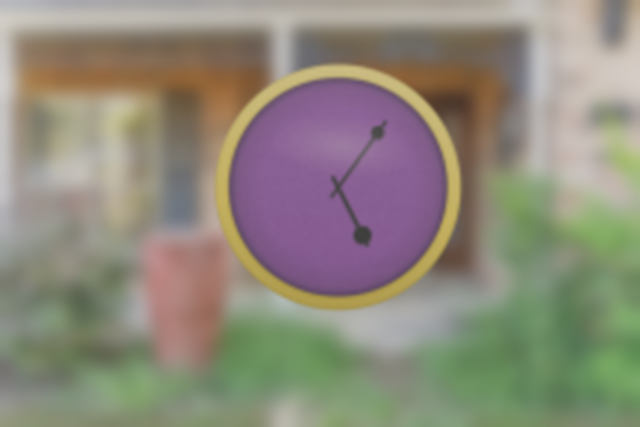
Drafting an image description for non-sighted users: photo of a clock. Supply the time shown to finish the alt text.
5:06
